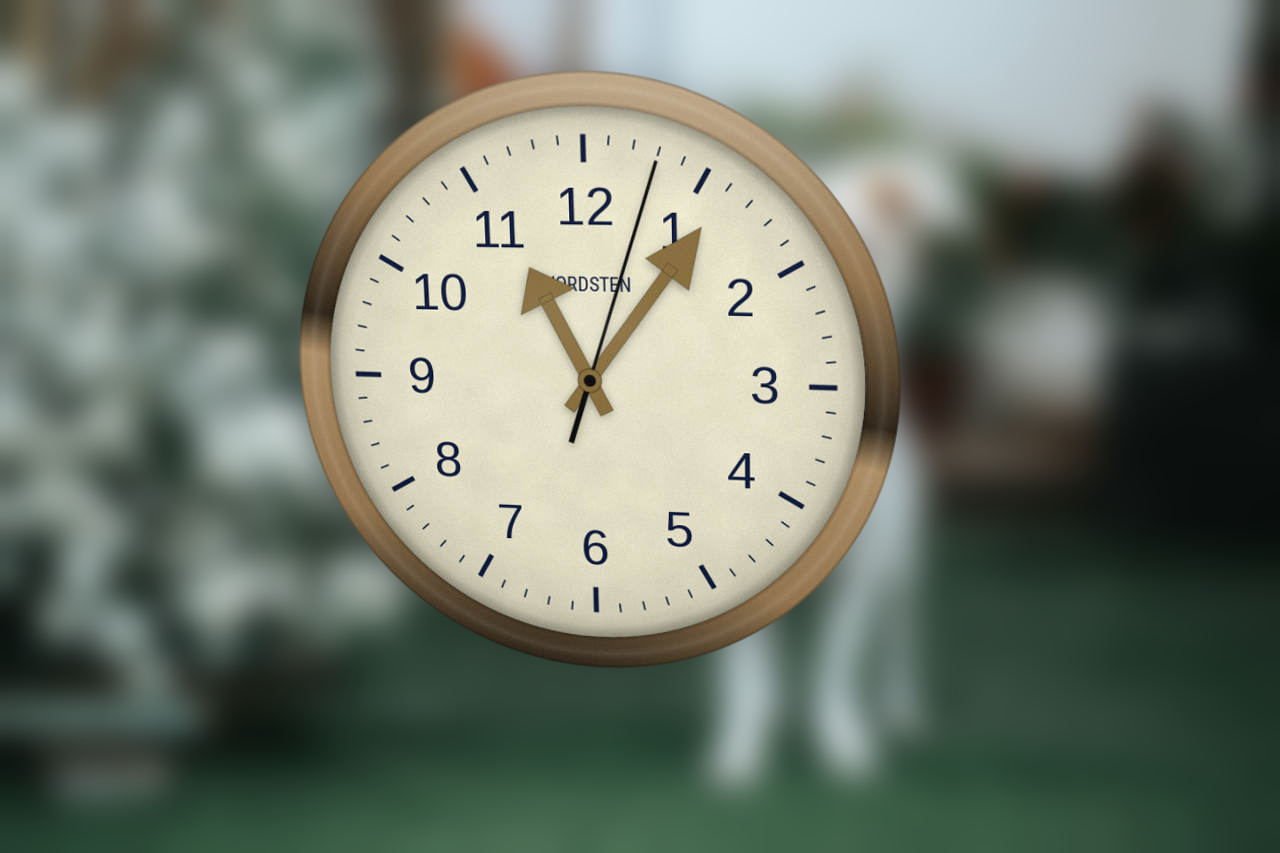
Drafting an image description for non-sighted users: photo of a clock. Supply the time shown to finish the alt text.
11:06:03
